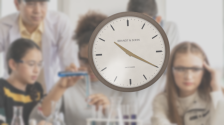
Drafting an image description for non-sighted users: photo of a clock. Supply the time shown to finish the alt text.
10:20
